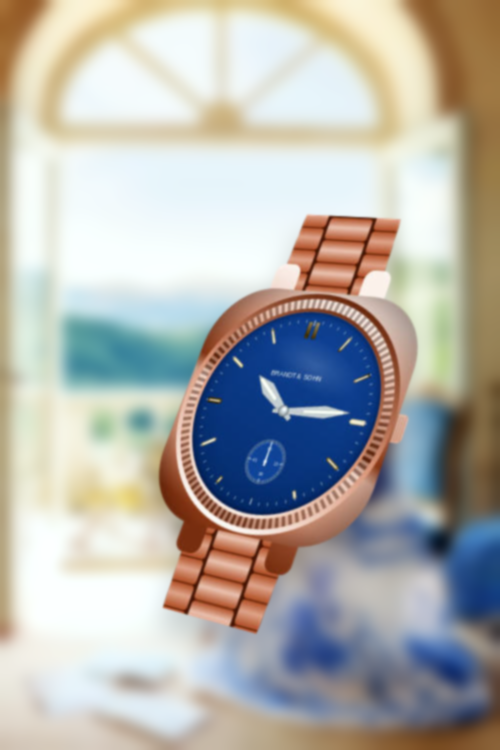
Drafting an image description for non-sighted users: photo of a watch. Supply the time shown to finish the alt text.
10:14
